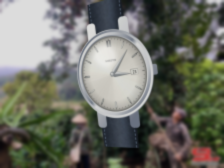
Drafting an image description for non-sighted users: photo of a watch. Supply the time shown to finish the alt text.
3:07
